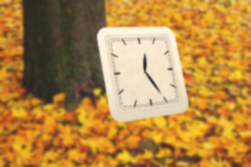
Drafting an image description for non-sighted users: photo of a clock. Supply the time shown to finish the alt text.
12:25
